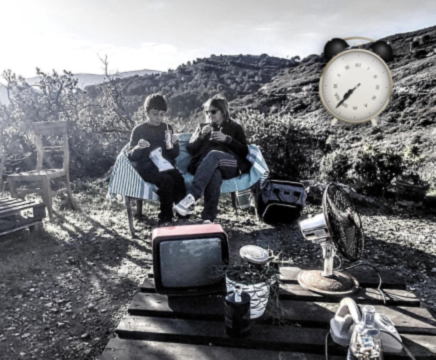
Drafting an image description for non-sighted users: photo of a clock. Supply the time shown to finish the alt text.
7:37
